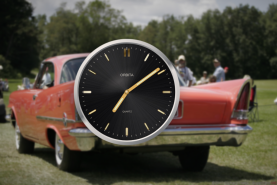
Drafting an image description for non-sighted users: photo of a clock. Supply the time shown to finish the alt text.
7:09
